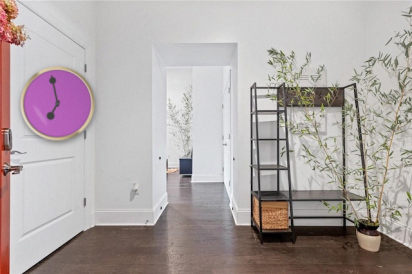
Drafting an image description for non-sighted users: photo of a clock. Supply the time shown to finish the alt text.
6:58
